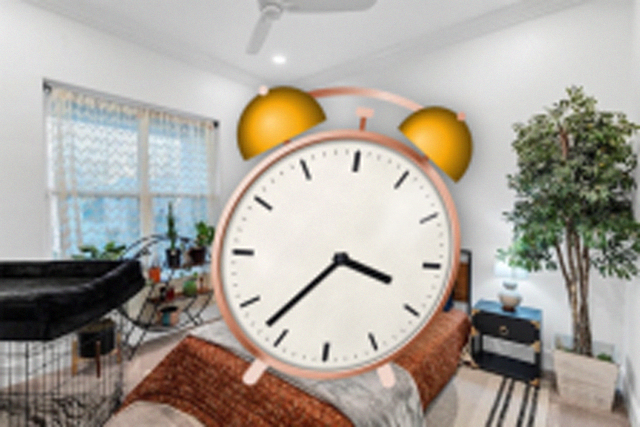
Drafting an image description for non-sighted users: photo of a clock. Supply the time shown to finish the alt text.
3:37
